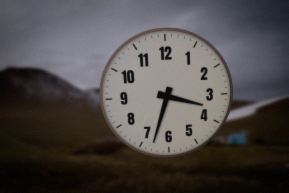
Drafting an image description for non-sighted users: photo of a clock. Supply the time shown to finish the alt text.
3:33
